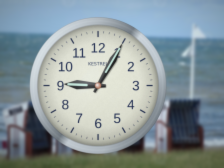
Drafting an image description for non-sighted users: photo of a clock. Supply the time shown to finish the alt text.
9:05
